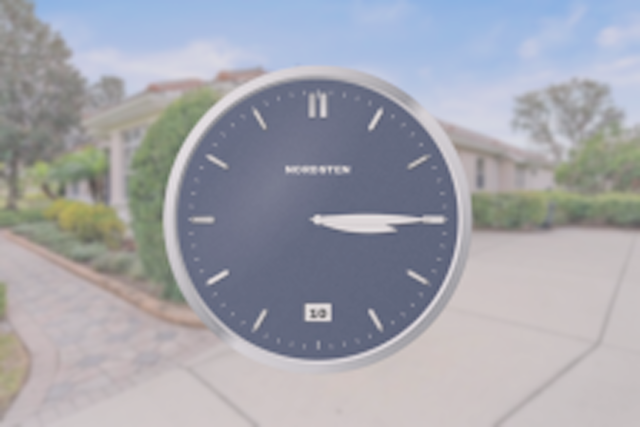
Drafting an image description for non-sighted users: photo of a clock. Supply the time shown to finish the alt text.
3:15
